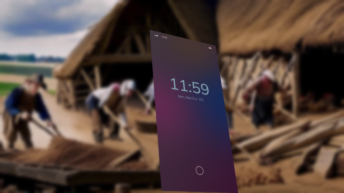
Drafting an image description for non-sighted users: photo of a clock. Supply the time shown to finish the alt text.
11:59
